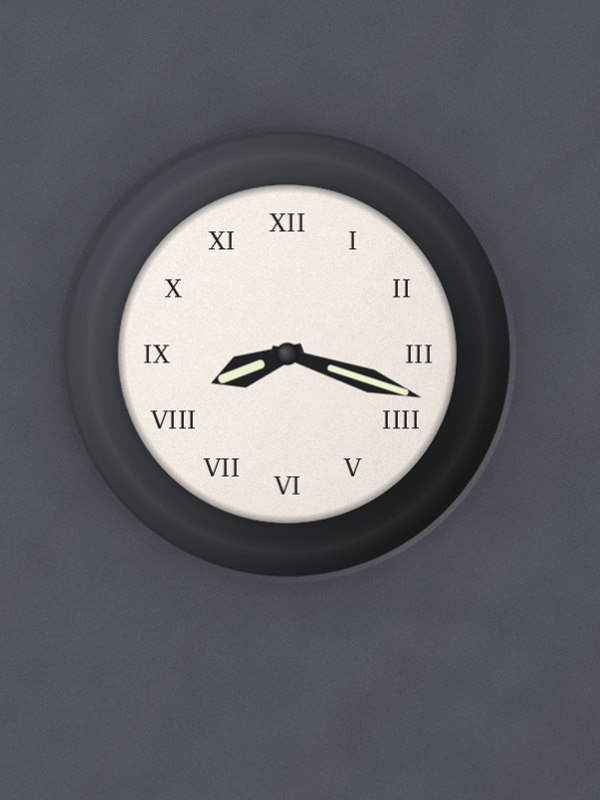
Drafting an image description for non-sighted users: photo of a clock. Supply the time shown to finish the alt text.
8:18
